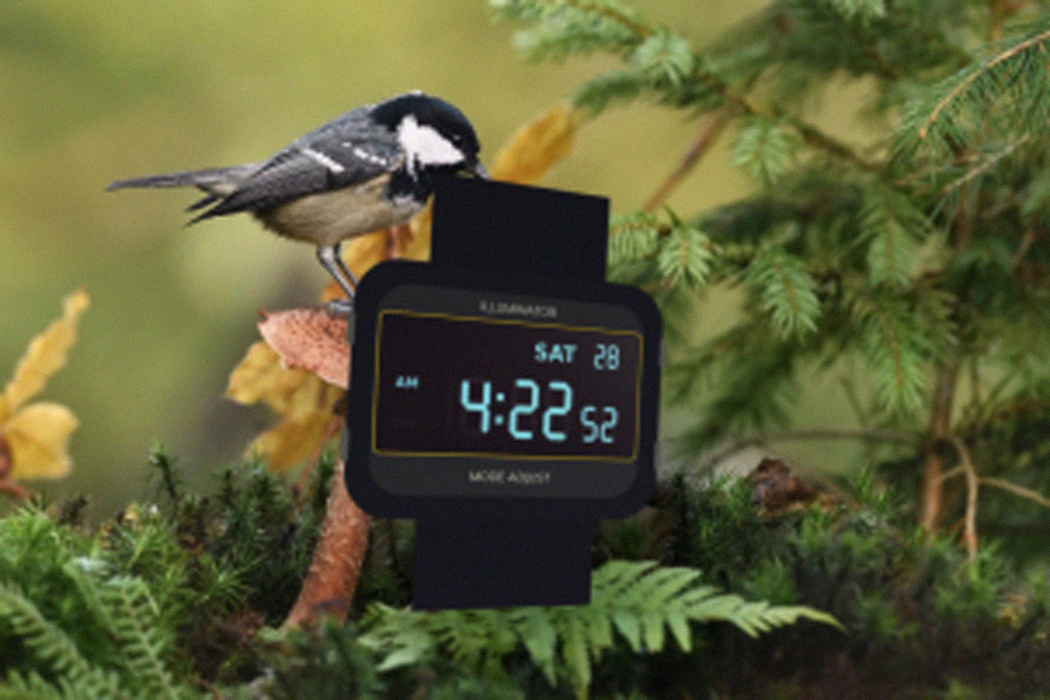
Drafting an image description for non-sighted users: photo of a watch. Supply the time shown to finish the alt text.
4:22:52
